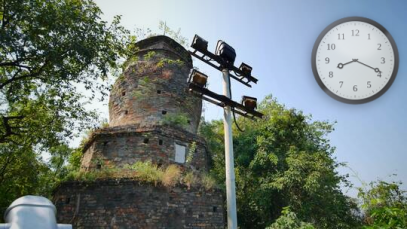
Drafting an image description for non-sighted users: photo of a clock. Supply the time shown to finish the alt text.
8:19
